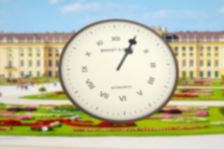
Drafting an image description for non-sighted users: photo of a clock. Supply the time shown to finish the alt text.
1:05
